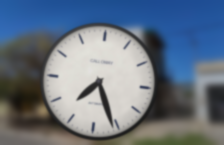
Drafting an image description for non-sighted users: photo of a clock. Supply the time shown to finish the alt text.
7:26
